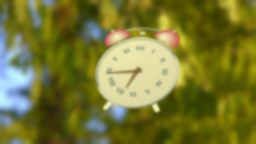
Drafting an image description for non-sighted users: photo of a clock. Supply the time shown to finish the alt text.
6:44
